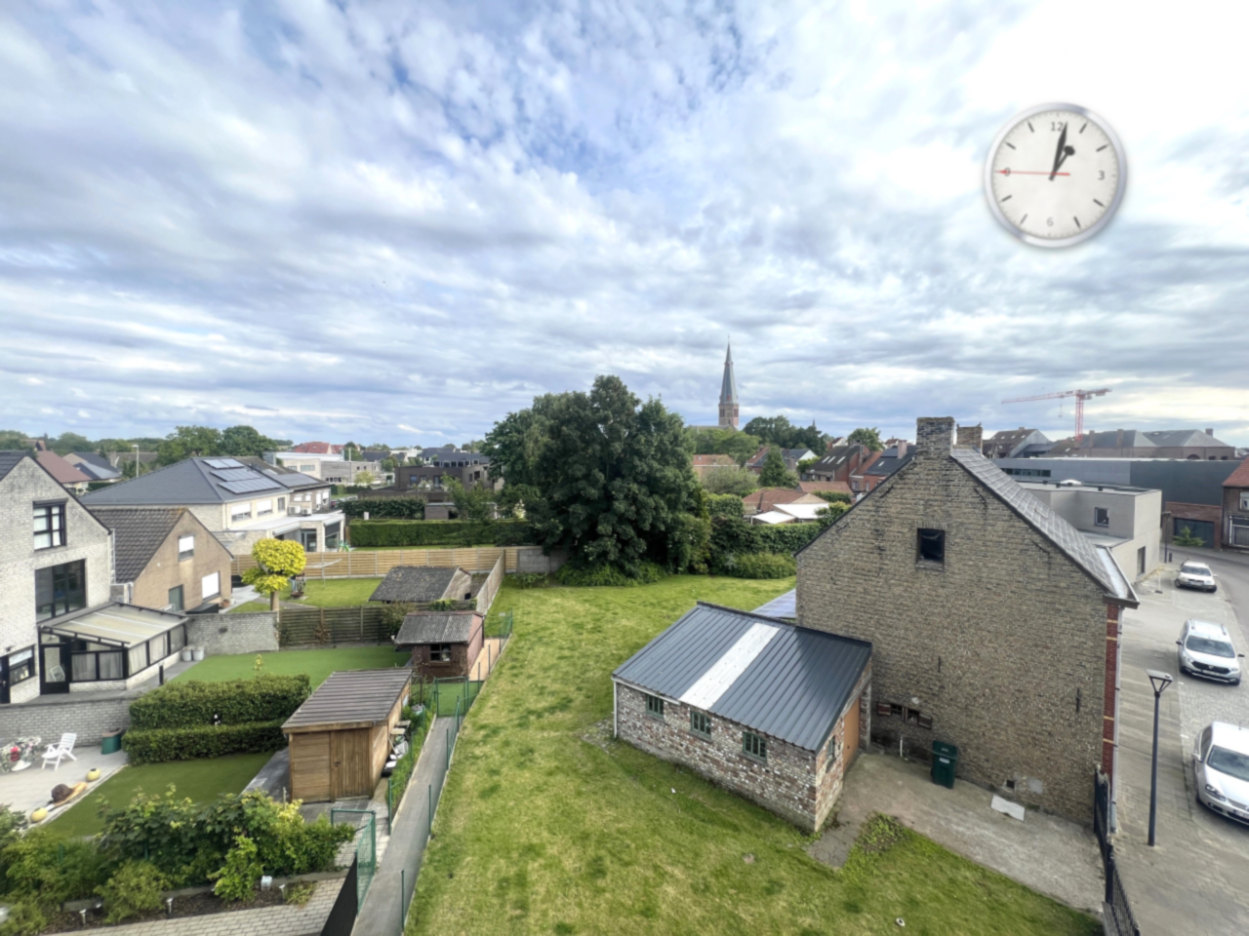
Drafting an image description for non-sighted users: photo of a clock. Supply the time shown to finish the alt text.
1:01:45
